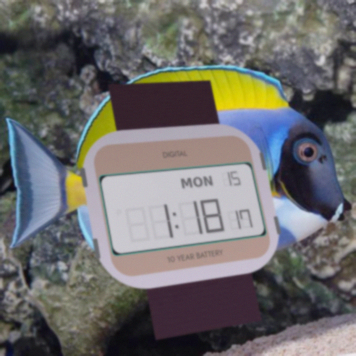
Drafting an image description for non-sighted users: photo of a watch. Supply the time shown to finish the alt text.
1:18:17
